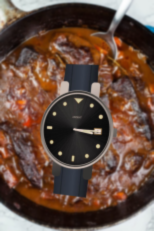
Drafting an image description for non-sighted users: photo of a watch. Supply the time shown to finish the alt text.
3:15
